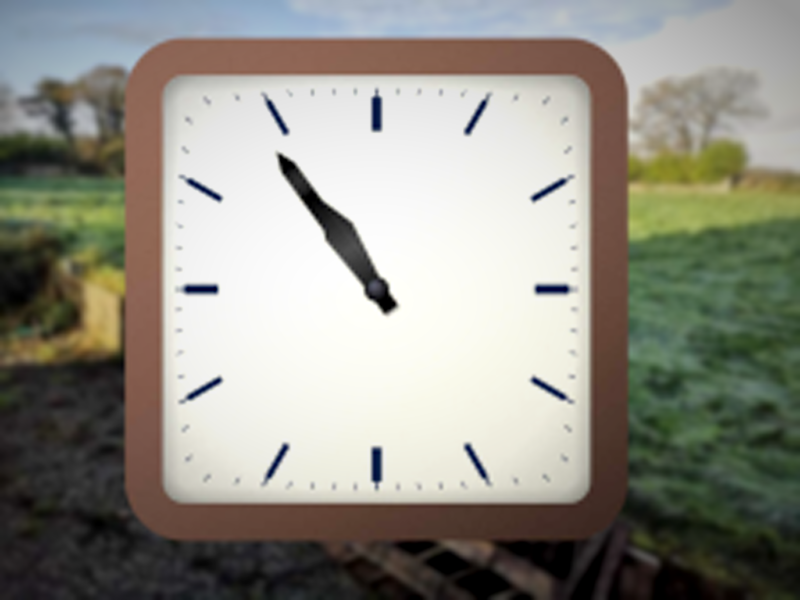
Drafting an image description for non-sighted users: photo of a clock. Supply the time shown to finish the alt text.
10:54
